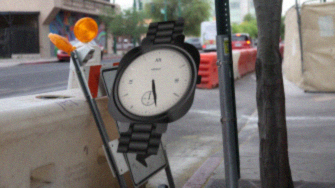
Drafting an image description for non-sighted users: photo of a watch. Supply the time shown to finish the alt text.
5:27
